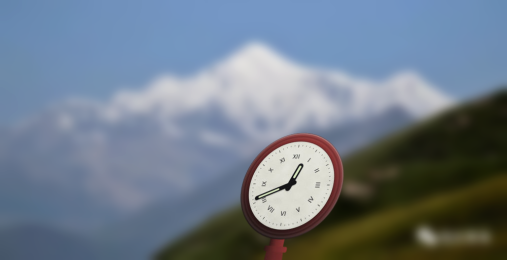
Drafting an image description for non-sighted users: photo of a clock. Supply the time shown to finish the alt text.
12:41
